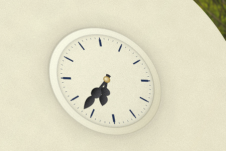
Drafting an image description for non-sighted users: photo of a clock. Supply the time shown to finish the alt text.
6:37
